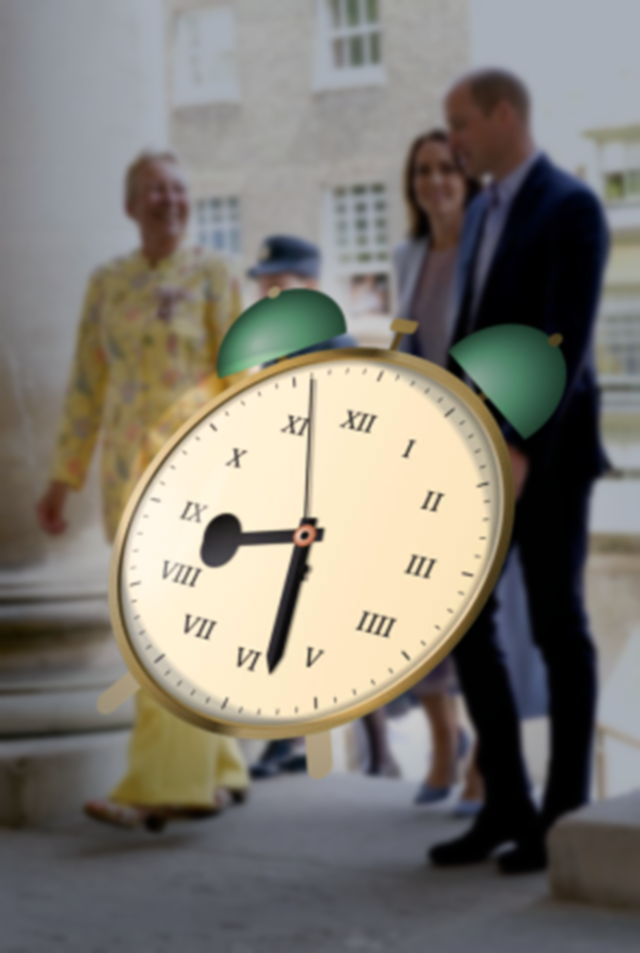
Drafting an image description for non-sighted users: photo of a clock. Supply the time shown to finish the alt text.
8:27:56
